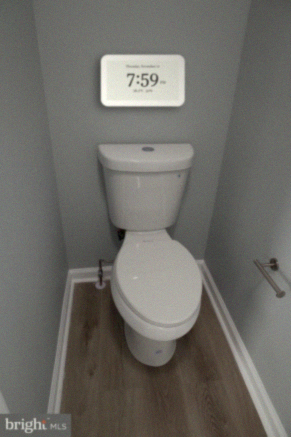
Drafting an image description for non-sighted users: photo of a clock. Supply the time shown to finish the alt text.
7:59
